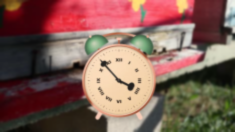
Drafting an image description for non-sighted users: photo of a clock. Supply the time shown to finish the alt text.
3:53
